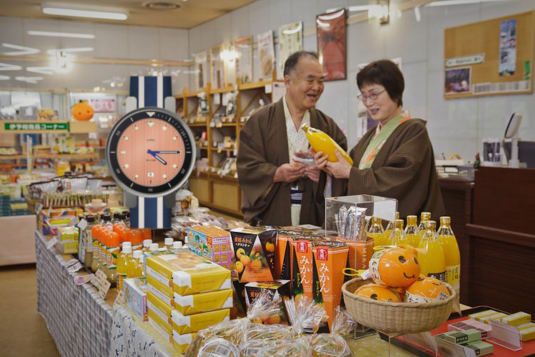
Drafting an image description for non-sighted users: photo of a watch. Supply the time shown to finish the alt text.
4:15
